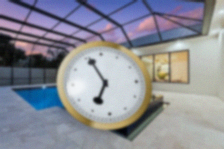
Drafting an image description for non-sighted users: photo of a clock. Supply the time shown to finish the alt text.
6:56
